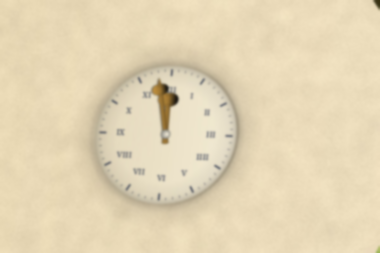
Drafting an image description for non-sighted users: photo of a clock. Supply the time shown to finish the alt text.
11:58
